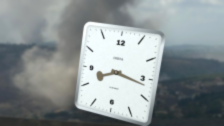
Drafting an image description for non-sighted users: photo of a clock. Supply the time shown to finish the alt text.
8:17
